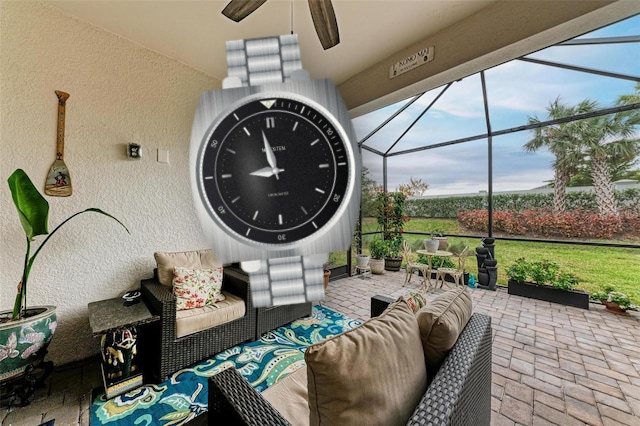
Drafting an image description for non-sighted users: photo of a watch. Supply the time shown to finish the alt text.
8:58
